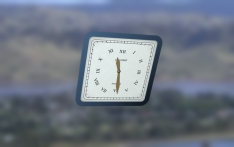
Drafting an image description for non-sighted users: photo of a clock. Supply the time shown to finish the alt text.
11:29
